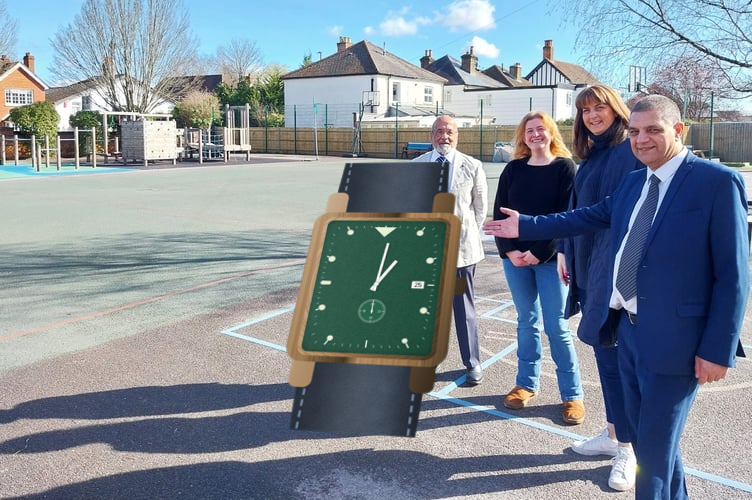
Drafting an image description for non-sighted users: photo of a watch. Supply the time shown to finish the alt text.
1:01
